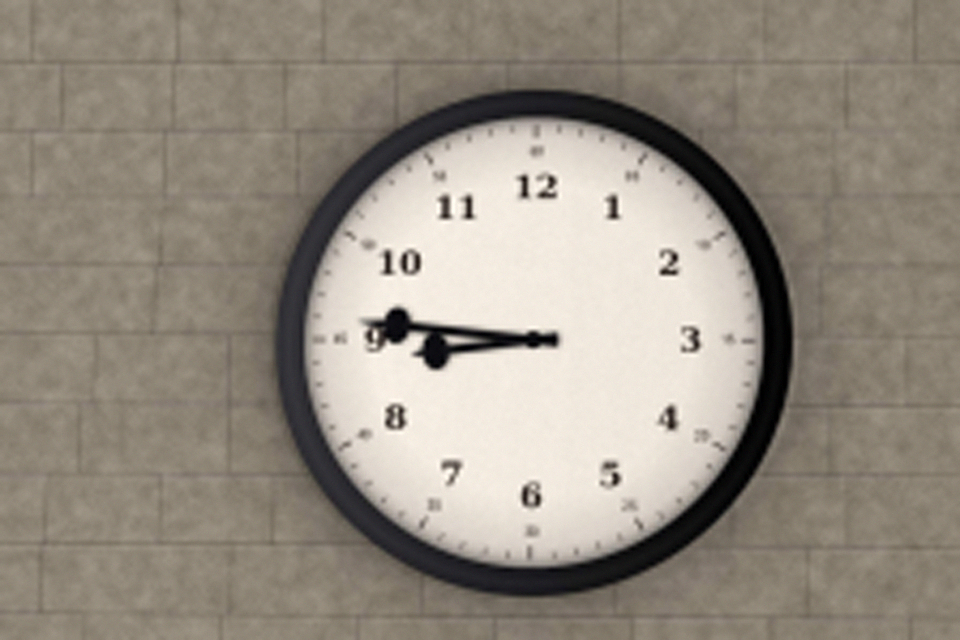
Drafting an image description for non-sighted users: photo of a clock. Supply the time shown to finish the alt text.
8:46
